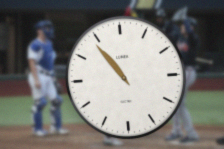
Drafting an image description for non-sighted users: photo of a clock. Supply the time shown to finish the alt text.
10:54
